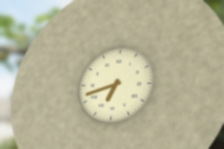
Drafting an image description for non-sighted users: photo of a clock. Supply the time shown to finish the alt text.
6:42
